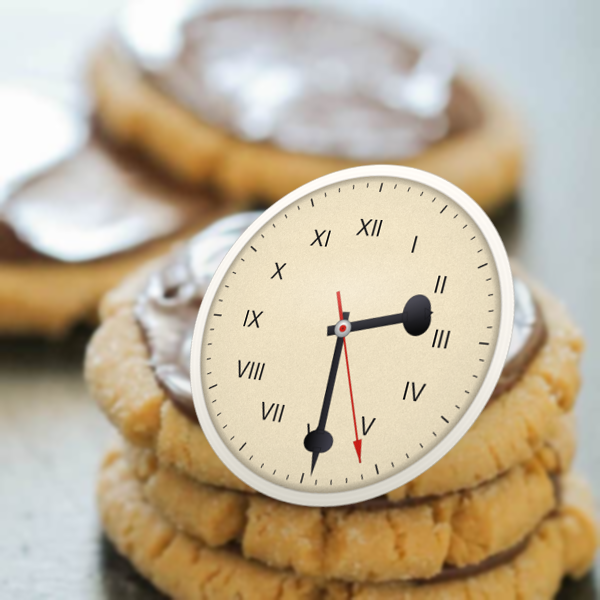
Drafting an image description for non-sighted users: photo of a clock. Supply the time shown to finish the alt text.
2:29:26
